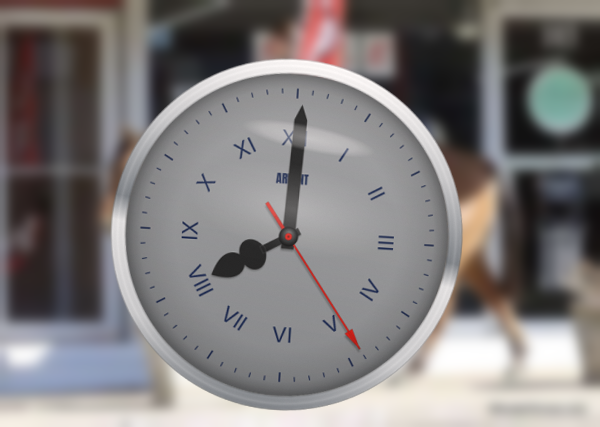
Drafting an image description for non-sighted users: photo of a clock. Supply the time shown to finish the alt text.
8:00:24
